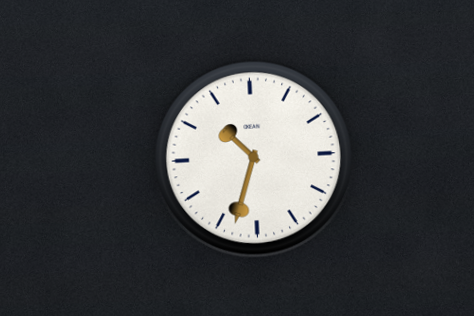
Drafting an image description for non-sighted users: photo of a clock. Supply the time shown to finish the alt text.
10:33
